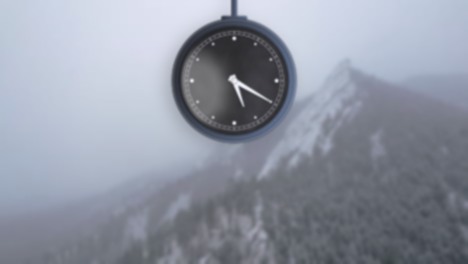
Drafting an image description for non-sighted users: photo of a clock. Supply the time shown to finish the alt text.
5:20
